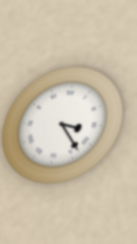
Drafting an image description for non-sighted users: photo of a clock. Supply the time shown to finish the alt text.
3:23
